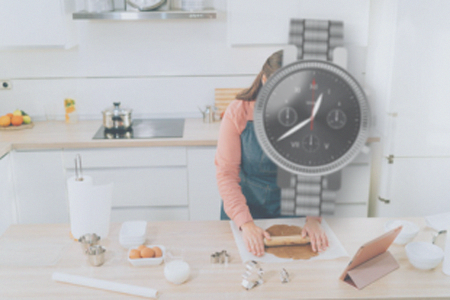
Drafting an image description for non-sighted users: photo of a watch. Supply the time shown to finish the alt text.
12:39
